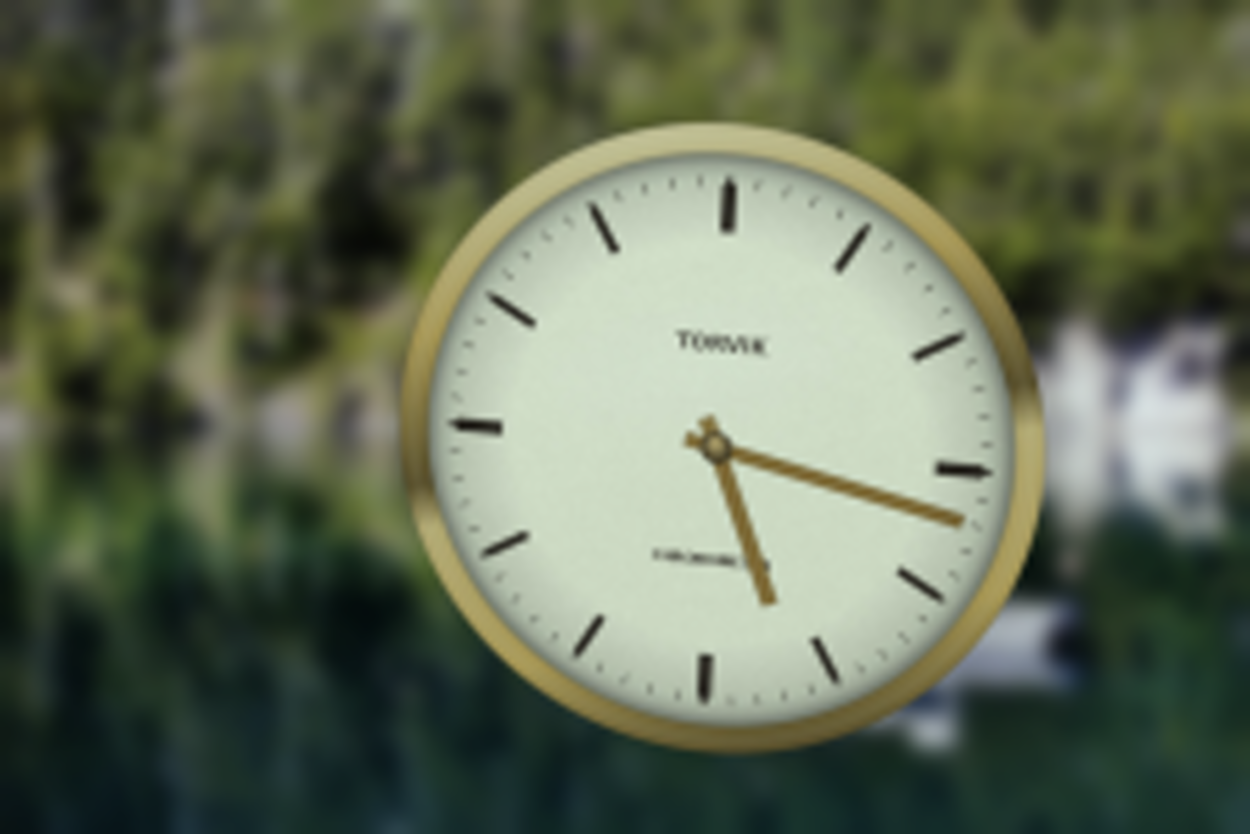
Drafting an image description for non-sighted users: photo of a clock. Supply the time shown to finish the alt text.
5:17
